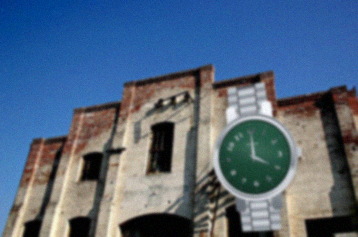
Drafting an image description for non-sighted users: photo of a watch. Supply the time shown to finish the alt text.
4:00
